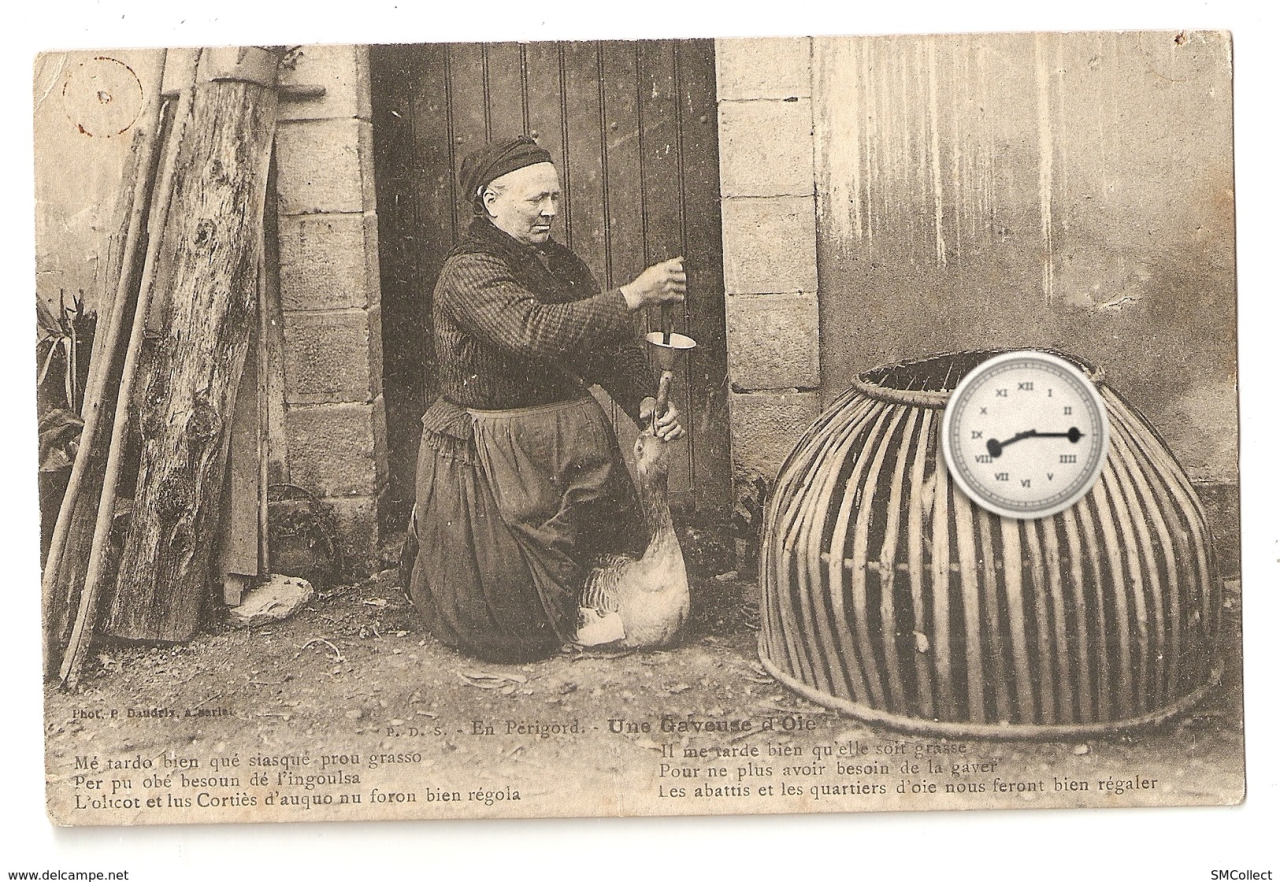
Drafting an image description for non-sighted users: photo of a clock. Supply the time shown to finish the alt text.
8:15
